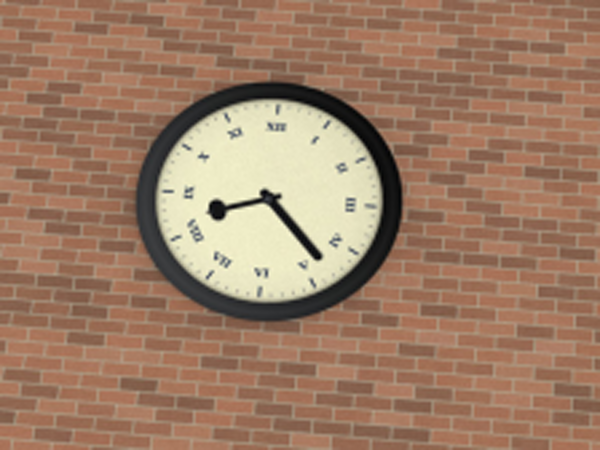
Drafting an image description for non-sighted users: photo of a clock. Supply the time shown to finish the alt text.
8:23
